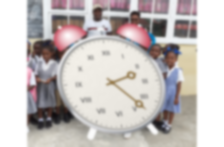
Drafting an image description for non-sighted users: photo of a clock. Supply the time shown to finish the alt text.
2:23
